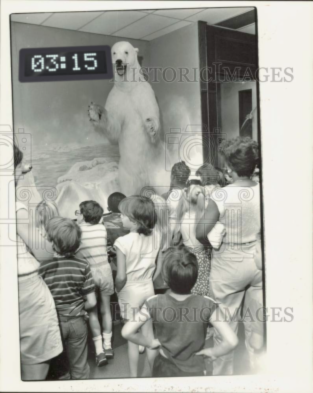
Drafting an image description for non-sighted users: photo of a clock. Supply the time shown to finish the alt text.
3:15
